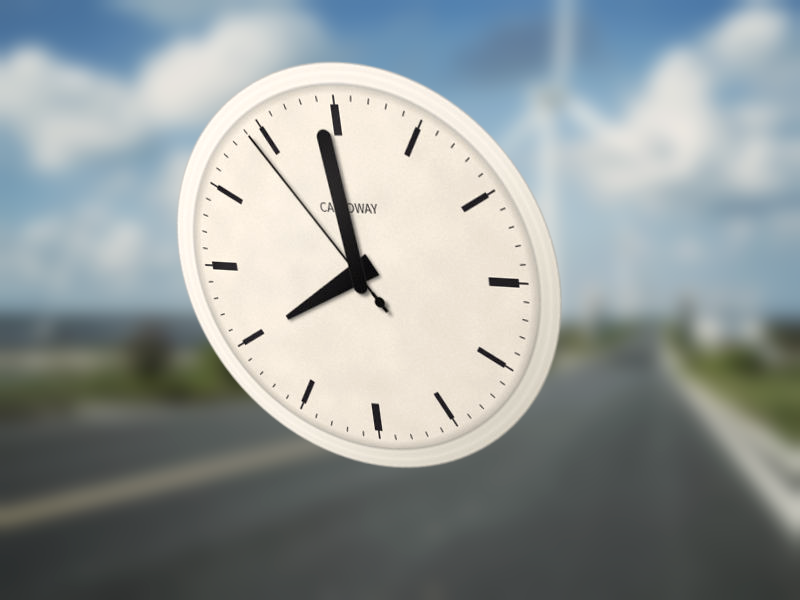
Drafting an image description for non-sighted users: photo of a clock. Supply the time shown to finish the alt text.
7:58:54
